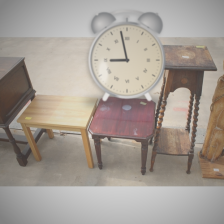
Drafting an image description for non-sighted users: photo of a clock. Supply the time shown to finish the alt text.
8:58
